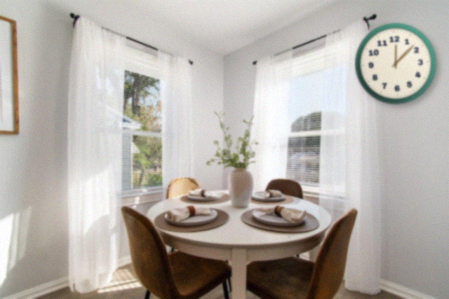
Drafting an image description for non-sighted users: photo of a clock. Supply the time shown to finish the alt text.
12:08
